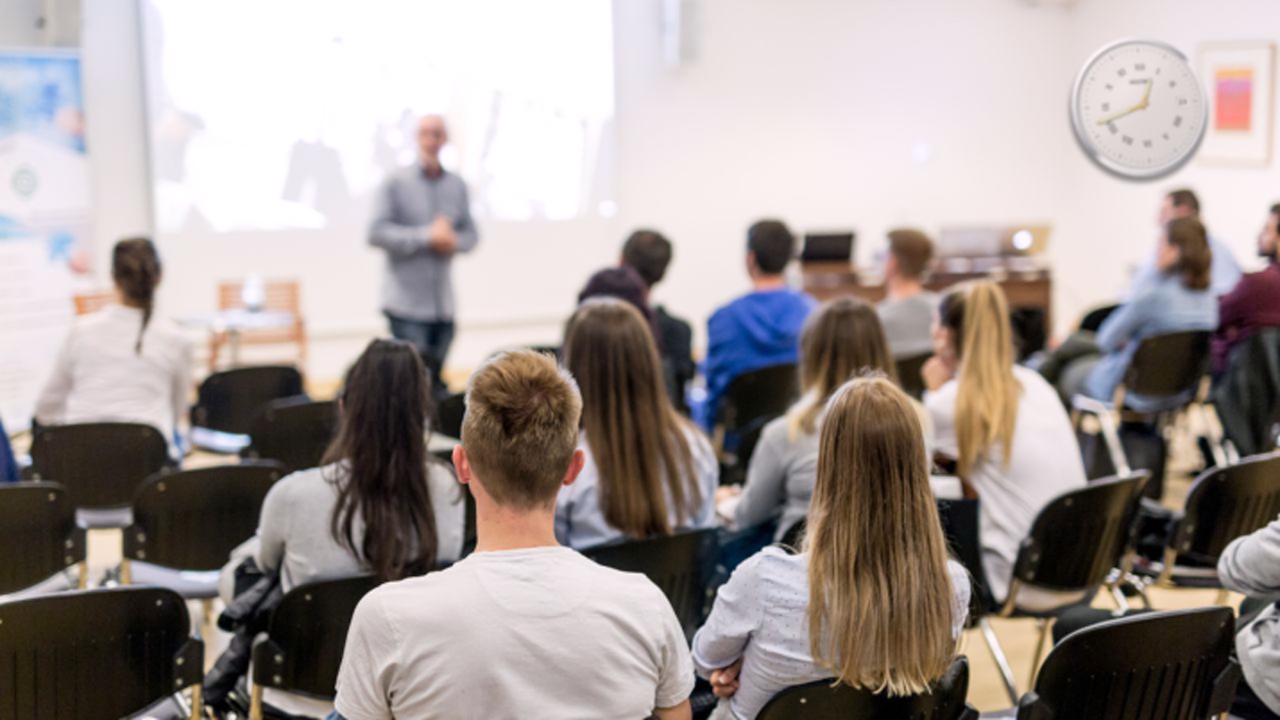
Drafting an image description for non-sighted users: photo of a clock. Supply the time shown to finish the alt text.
12:42
